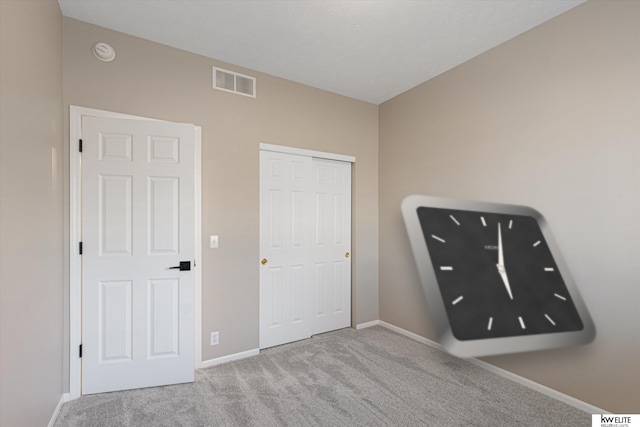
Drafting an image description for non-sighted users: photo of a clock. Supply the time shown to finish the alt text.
6:03
